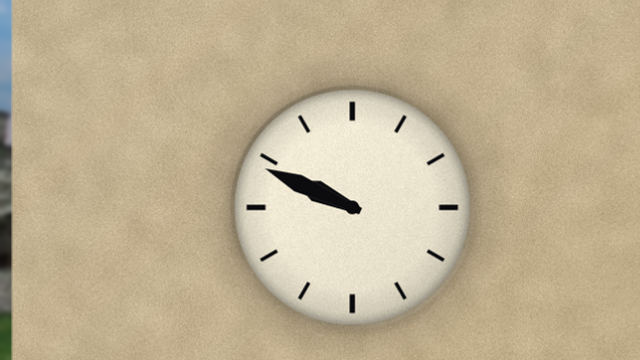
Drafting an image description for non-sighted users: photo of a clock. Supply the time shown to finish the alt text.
9:49
